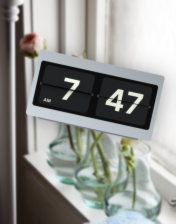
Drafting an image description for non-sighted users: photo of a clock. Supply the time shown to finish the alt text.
7:47
